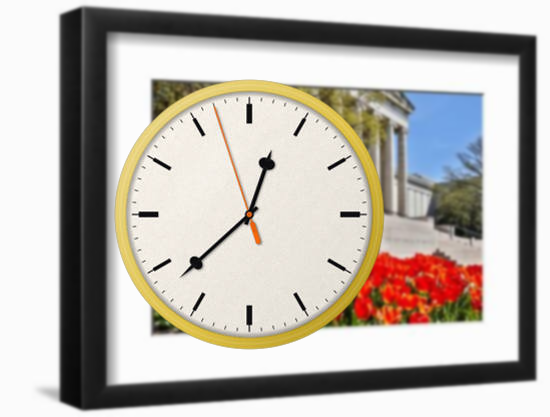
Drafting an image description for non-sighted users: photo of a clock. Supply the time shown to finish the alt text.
12:37:57
